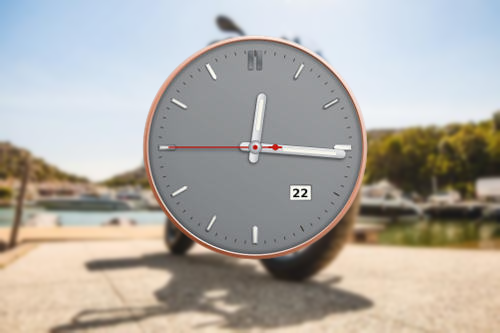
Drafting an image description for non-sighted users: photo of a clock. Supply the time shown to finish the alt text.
12:15:45
